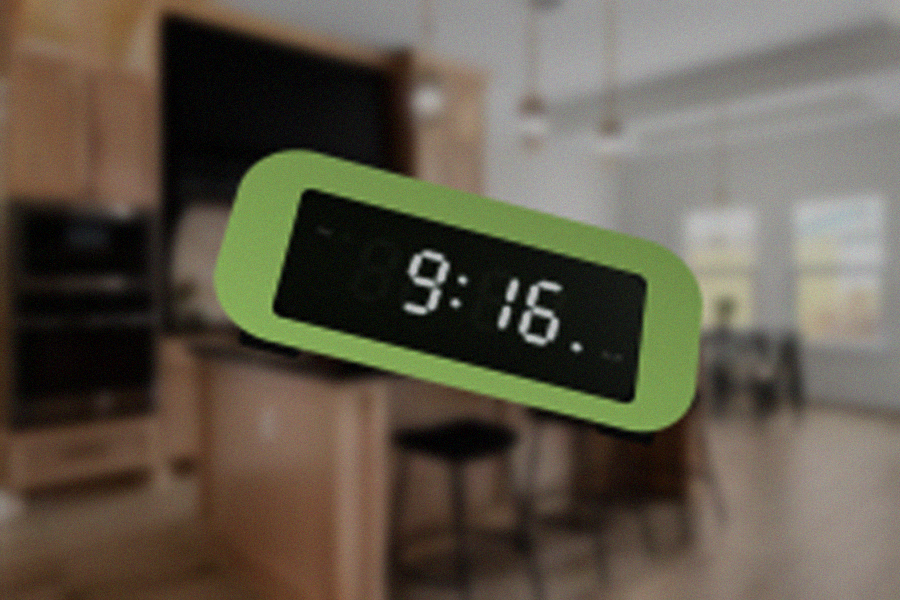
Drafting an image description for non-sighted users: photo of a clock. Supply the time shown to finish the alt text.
9:16
